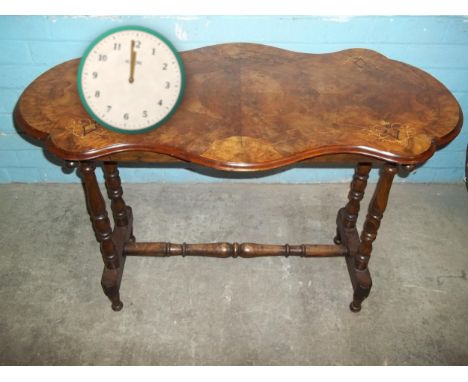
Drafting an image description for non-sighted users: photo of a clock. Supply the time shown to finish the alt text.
11:59
